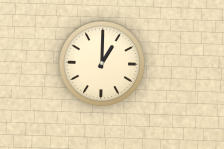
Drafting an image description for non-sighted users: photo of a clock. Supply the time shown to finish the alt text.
1:00
